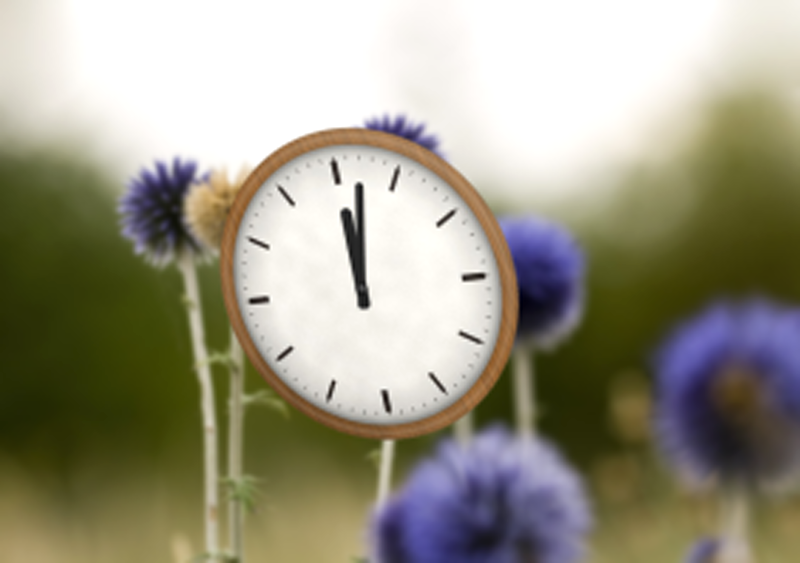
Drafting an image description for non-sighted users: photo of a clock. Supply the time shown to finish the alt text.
12:02
